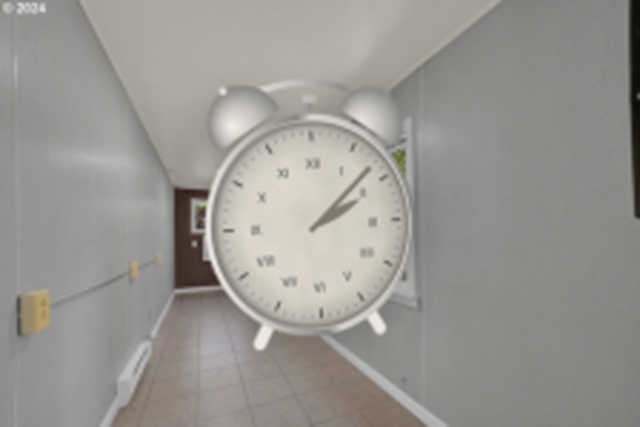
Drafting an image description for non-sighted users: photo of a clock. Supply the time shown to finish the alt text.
2:08
